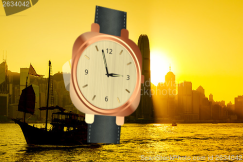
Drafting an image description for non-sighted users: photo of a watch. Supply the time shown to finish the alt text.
2:57
